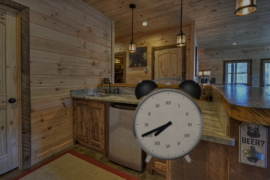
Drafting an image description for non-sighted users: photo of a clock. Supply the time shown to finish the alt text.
7:41
